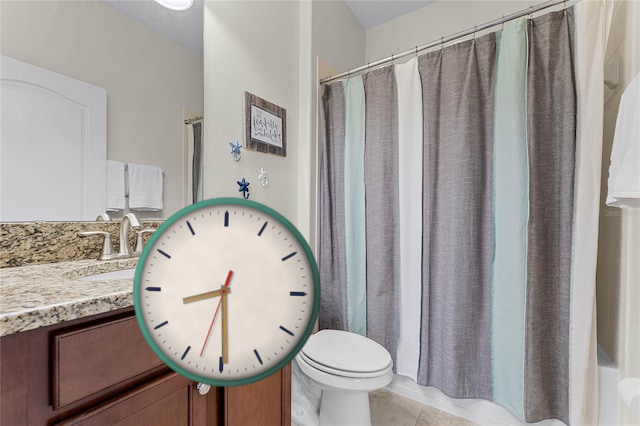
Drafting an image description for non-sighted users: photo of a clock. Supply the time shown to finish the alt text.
8:29:33
